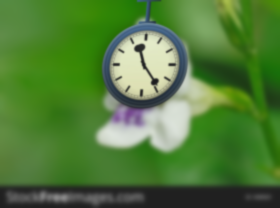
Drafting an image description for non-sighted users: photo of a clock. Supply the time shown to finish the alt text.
11:24
